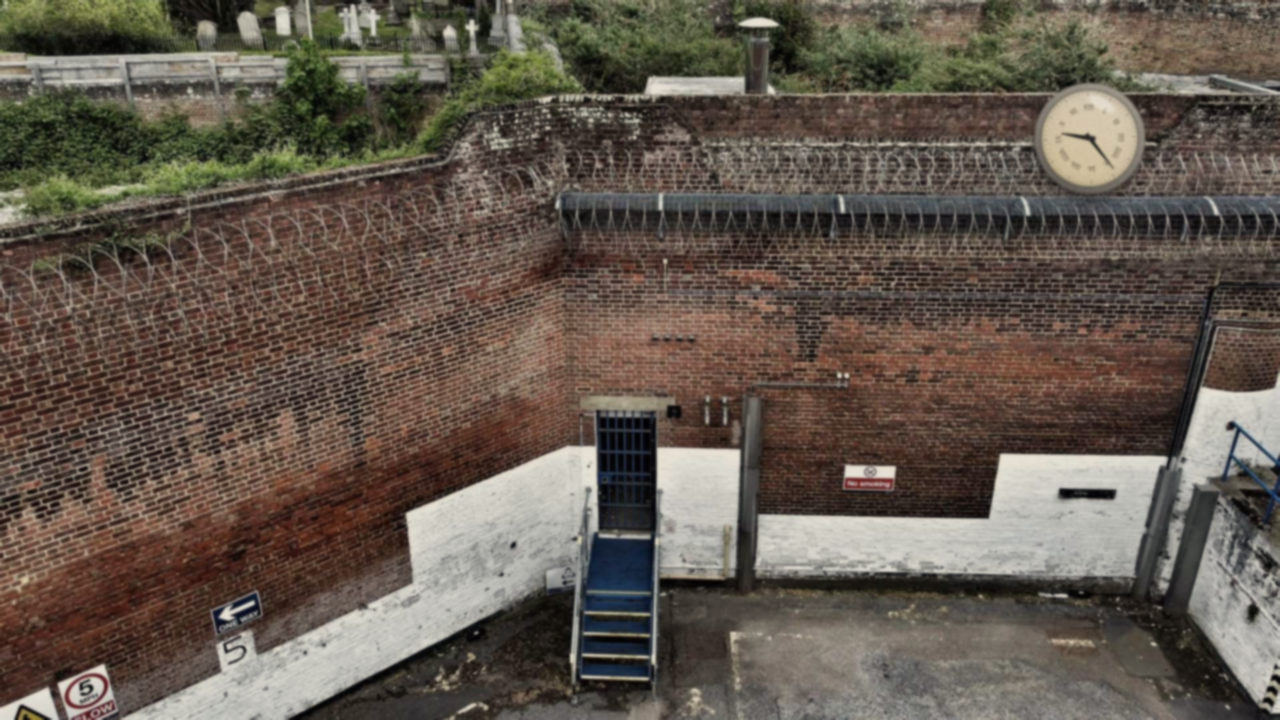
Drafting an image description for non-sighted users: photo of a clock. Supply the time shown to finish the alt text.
9:24
